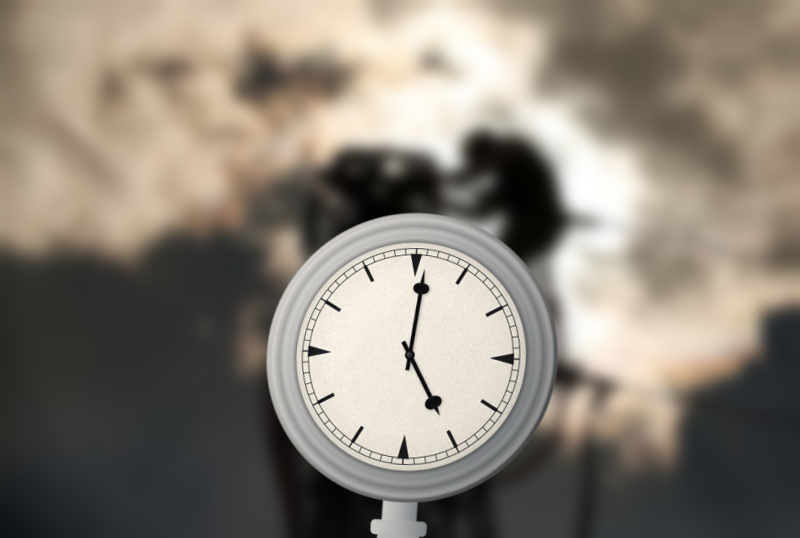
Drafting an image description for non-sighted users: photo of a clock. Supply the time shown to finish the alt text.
5:01
